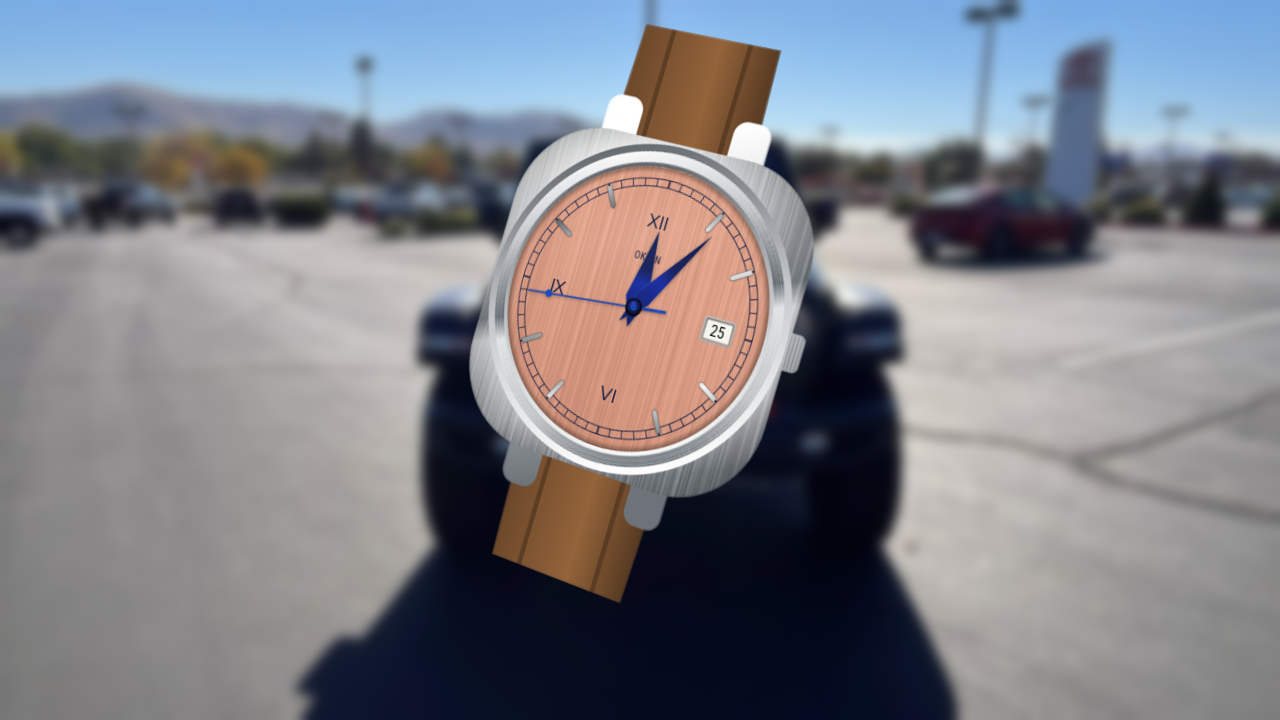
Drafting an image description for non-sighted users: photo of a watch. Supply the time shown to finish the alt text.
12:05:44
